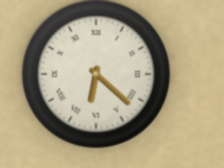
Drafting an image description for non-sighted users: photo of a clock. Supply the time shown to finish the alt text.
6:22
